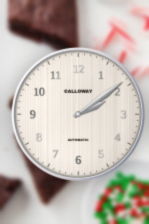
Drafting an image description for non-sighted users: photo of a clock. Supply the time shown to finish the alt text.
2:09
